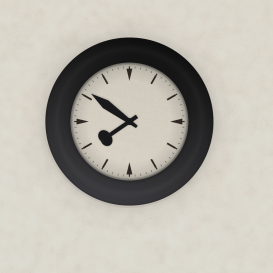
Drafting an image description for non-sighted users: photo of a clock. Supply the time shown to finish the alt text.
7:51
